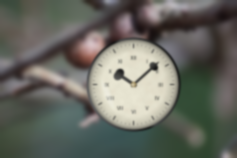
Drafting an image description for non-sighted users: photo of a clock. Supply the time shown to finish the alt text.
10:08
